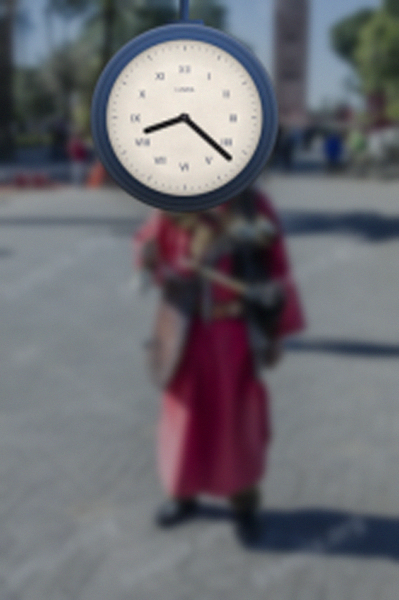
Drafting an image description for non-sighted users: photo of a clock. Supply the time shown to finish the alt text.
8:22
